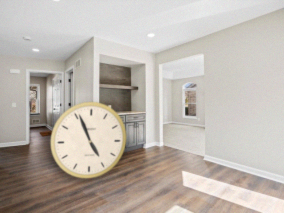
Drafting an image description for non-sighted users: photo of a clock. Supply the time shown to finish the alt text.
4:56
